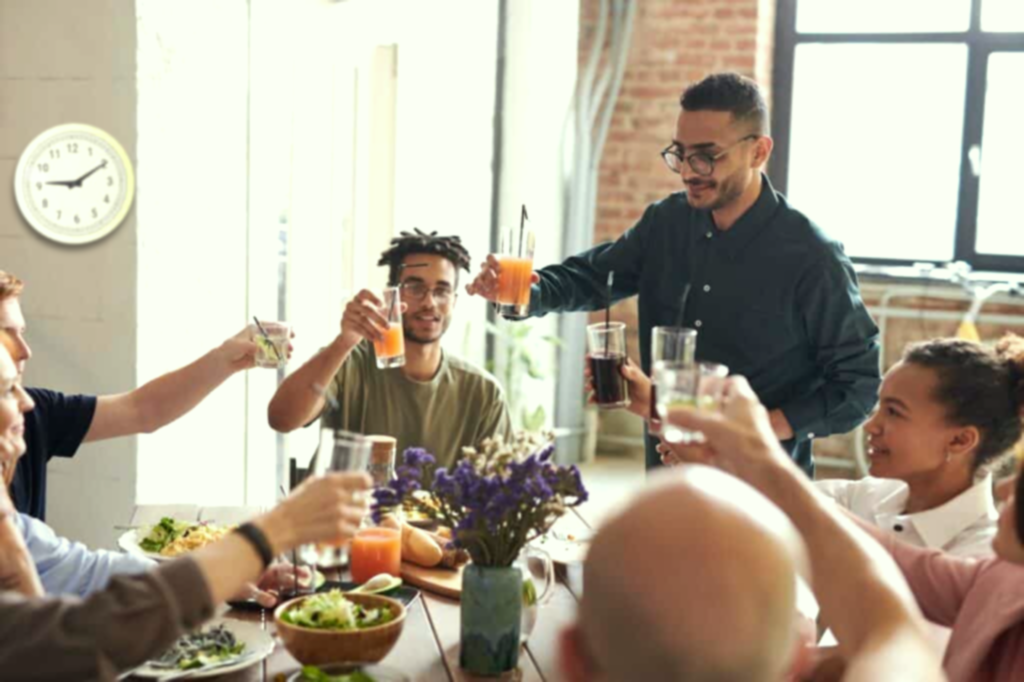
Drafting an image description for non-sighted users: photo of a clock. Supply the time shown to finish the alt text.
9:10
